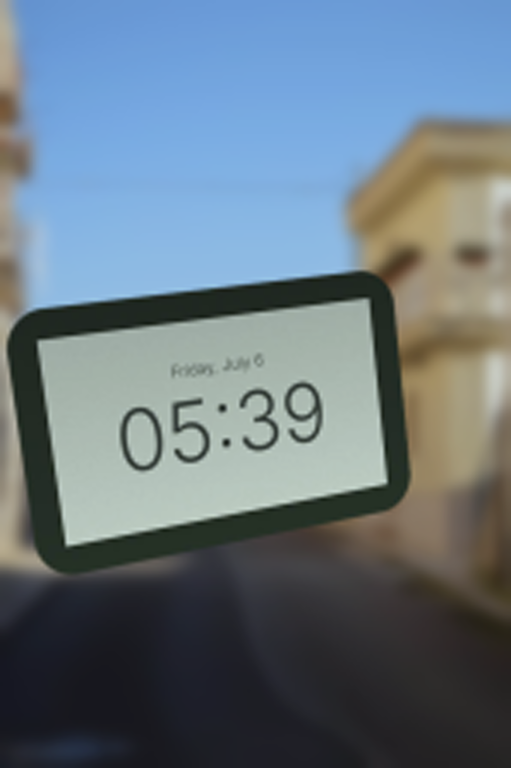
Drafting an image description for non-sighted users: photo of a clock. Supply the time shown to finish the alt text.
5:39
